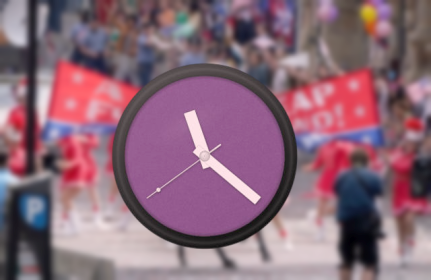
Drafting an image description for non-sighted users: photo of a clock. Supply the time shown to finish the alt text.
11:21:39
